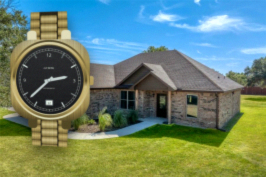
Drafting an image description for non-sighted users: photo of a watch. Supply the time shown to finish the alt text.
2:38
